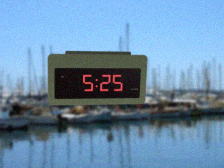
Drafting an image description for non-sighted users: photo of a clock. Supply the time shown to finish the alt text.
5:25
